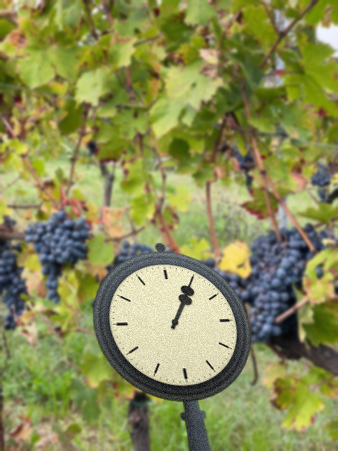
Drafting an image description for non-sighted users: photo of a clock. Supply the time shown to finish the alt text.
1:05
